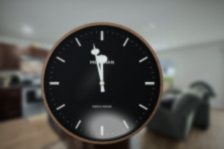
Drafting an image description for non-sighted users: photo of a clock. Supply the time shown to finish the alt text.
11:58
